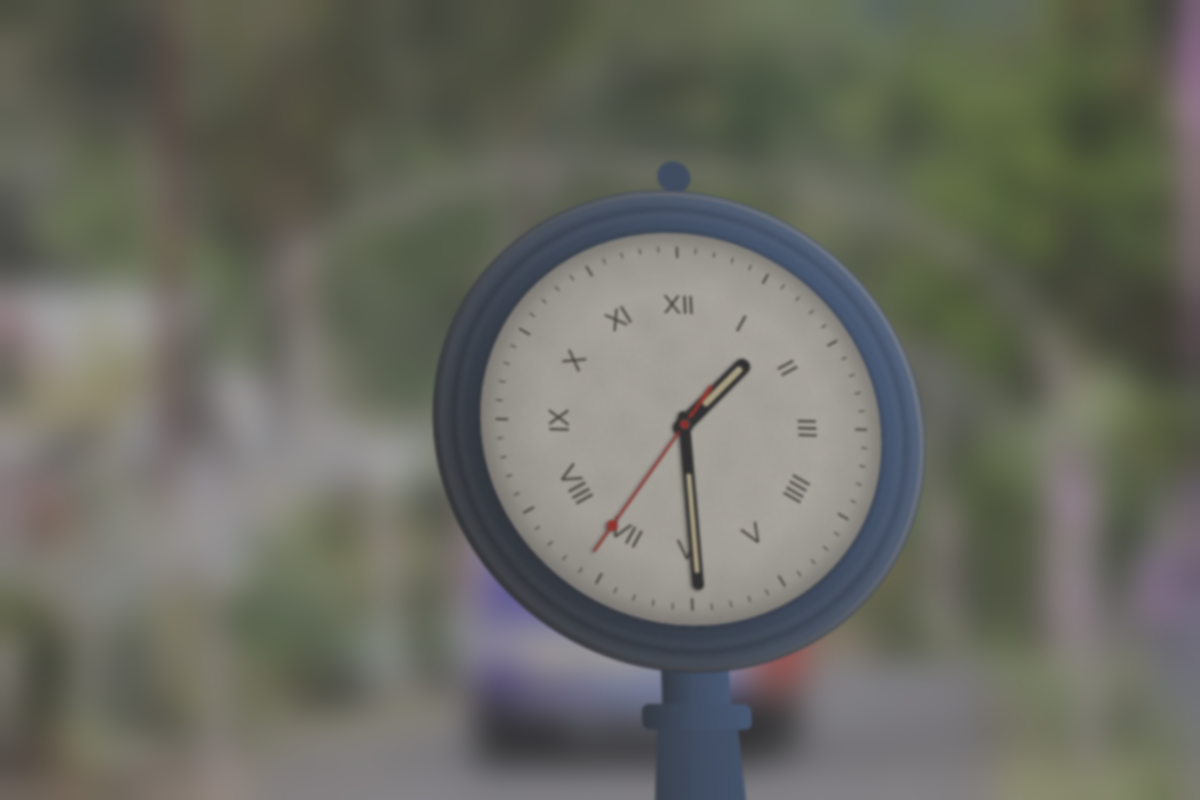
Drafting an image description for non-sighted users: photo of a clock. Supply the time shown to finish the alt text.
1:29:36
